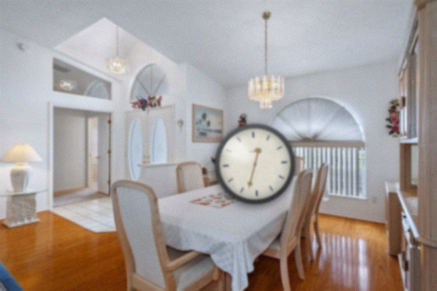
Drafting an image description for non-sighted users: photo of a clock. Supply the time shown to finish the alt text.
12:33
